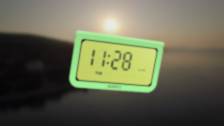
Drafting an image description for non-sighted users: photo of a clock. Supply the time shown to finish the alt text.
11:28
